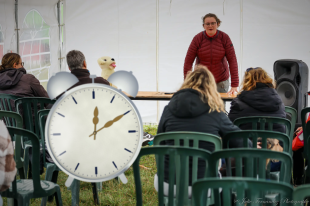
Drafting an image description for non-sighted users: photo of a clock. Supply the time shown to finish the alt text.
12:10
